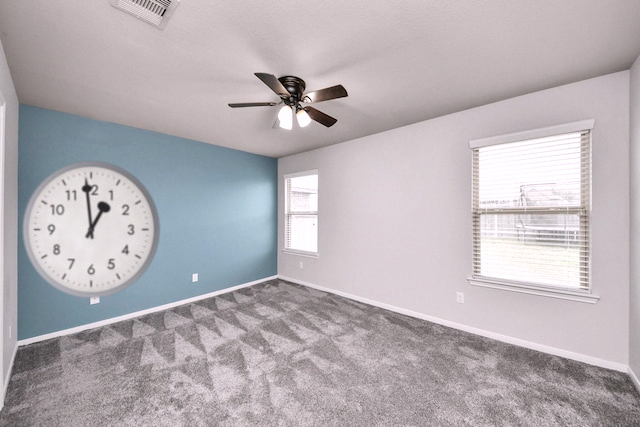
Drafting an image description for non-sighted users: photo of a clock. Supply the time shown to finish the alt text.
12:59
